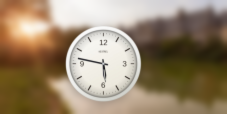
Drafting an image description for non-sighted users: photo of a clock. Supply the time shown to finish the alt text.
5:47
